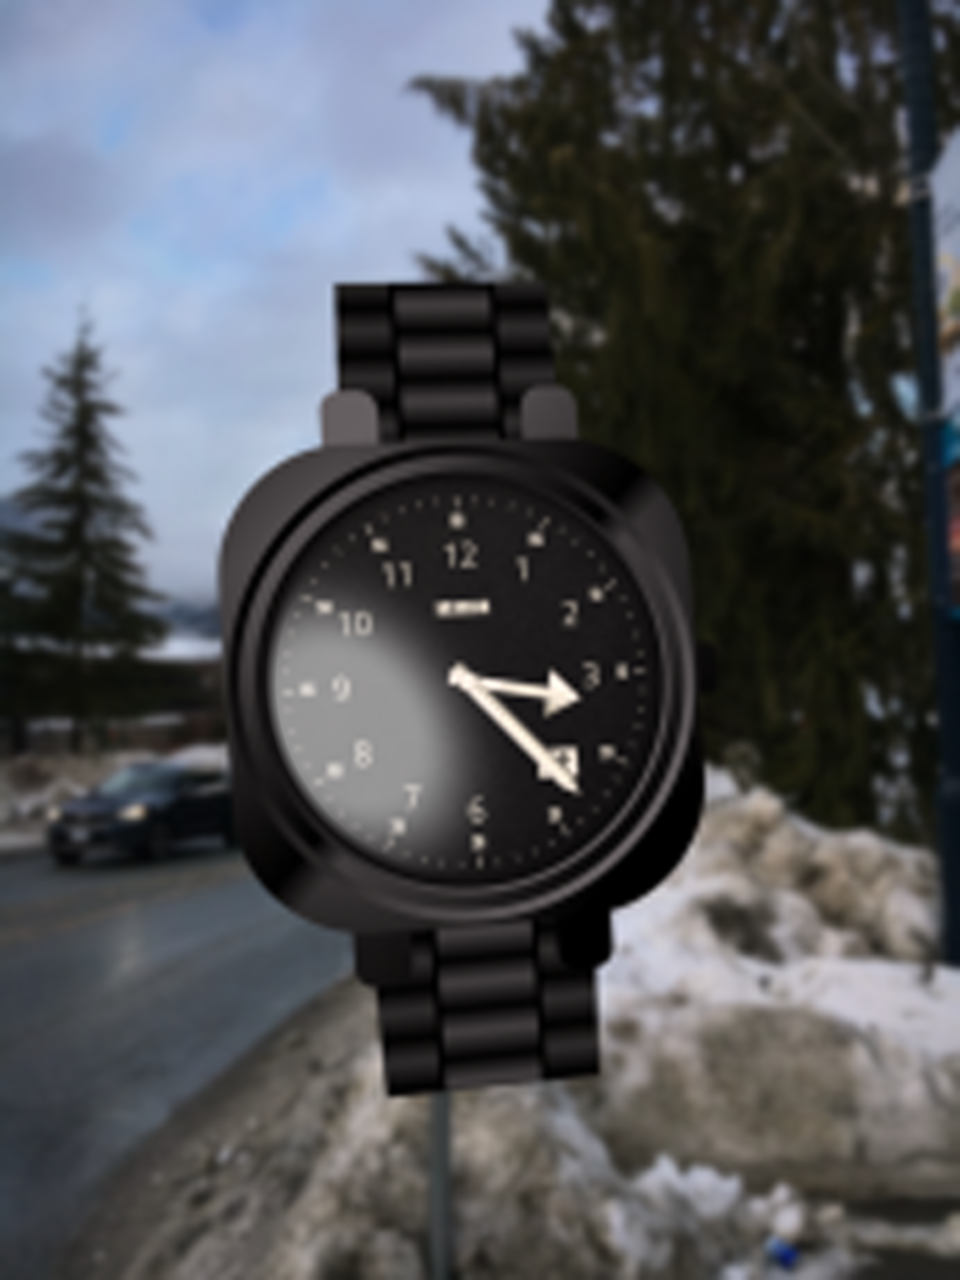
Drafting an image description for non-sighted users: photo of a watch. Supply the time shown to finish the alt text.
3:23
